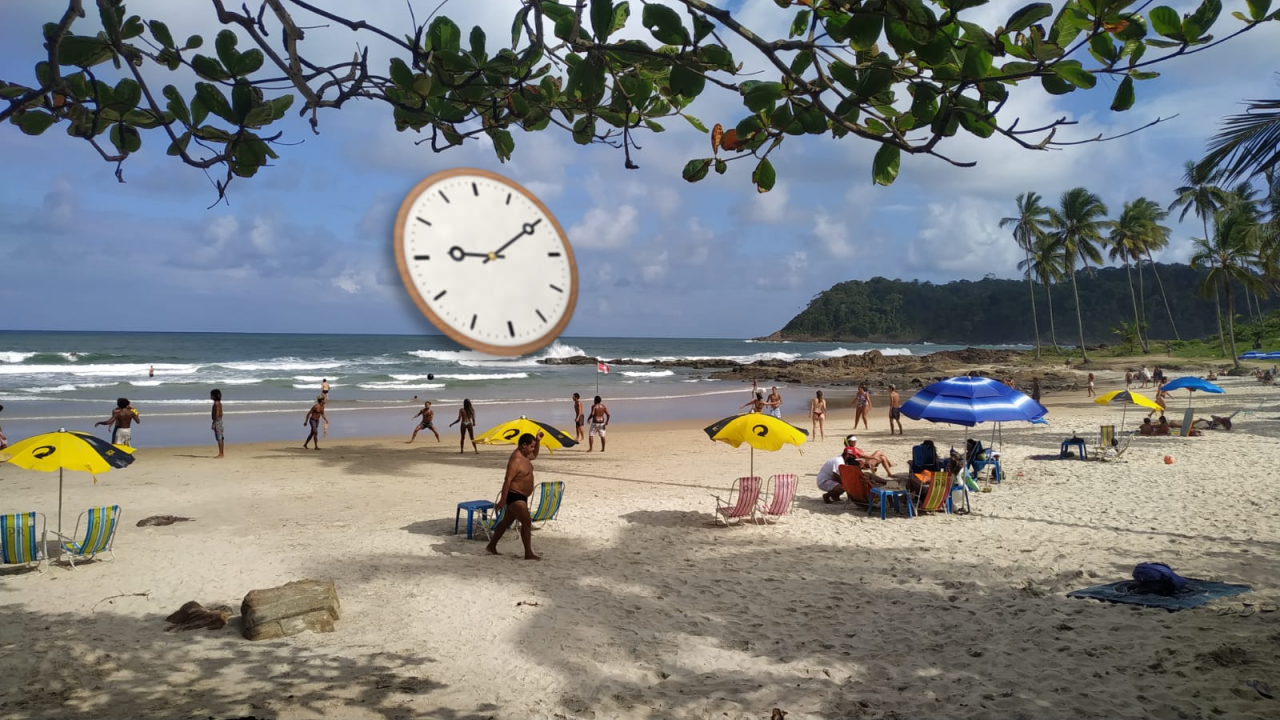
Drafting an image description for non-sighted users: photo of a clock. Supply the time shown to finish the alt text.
9:10
